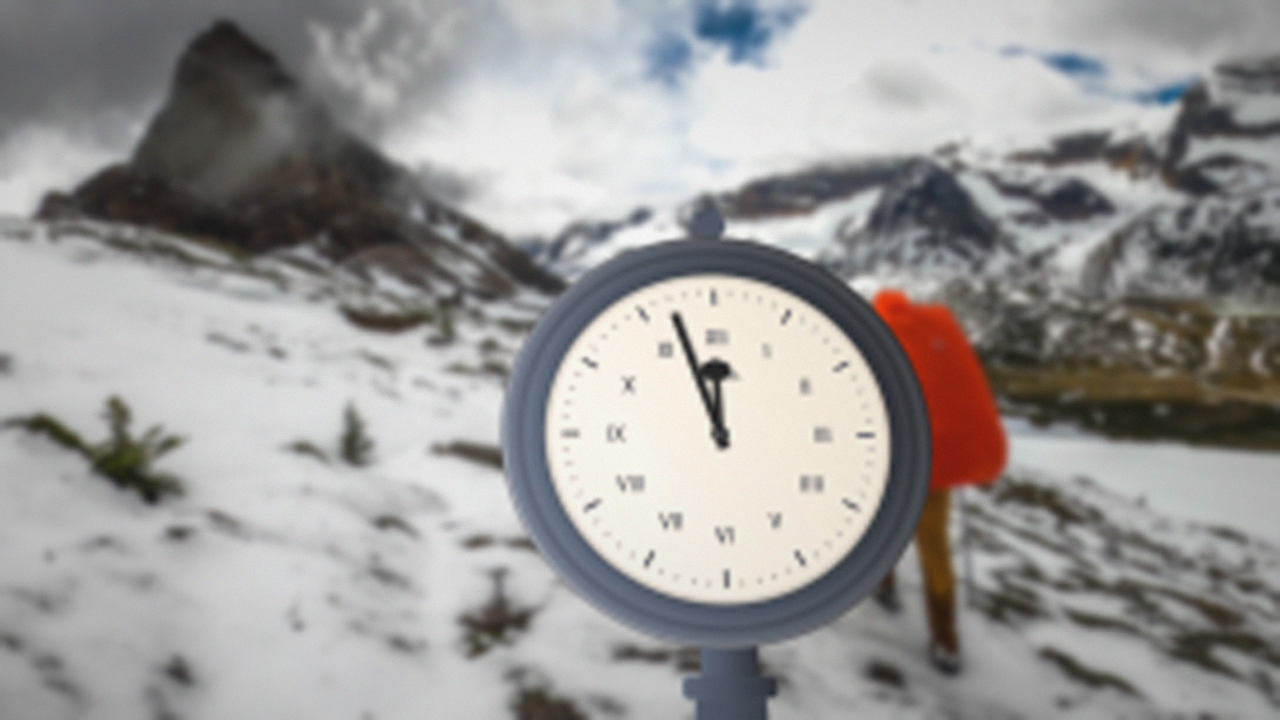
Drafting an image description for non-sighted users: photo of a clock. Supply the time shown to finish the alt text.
11:57
